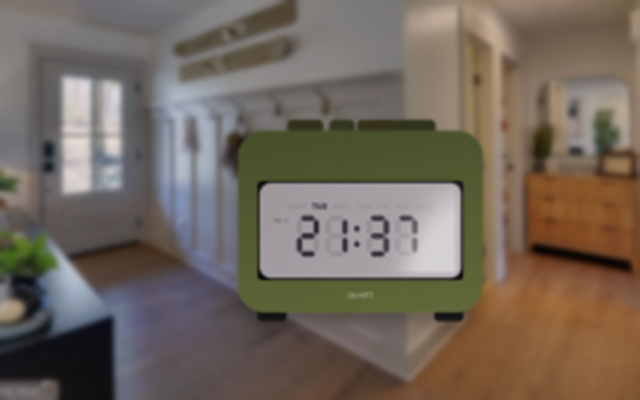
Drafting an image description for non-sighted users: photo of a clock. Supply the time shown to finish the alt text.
21:37
